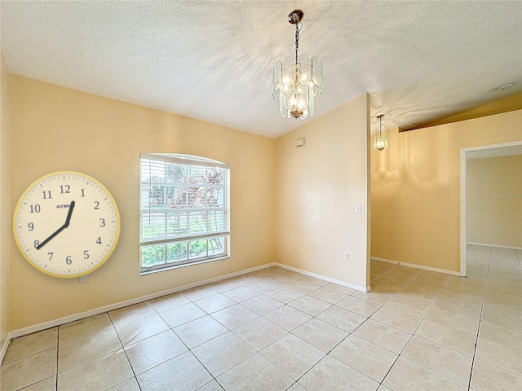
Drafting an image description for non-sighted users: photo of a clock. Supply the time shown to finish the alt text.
12:39
